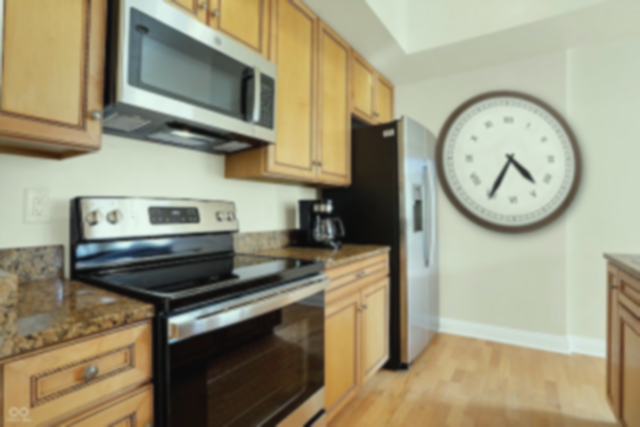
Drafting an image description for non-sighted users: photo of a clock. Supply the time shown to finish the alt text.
4:35
